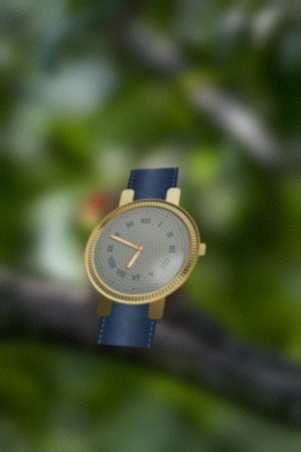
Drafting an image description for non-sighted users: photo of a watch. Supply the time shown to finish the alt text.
6:49
